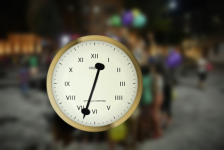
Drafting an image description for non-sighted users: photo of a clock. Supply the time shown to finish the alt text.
12:33
